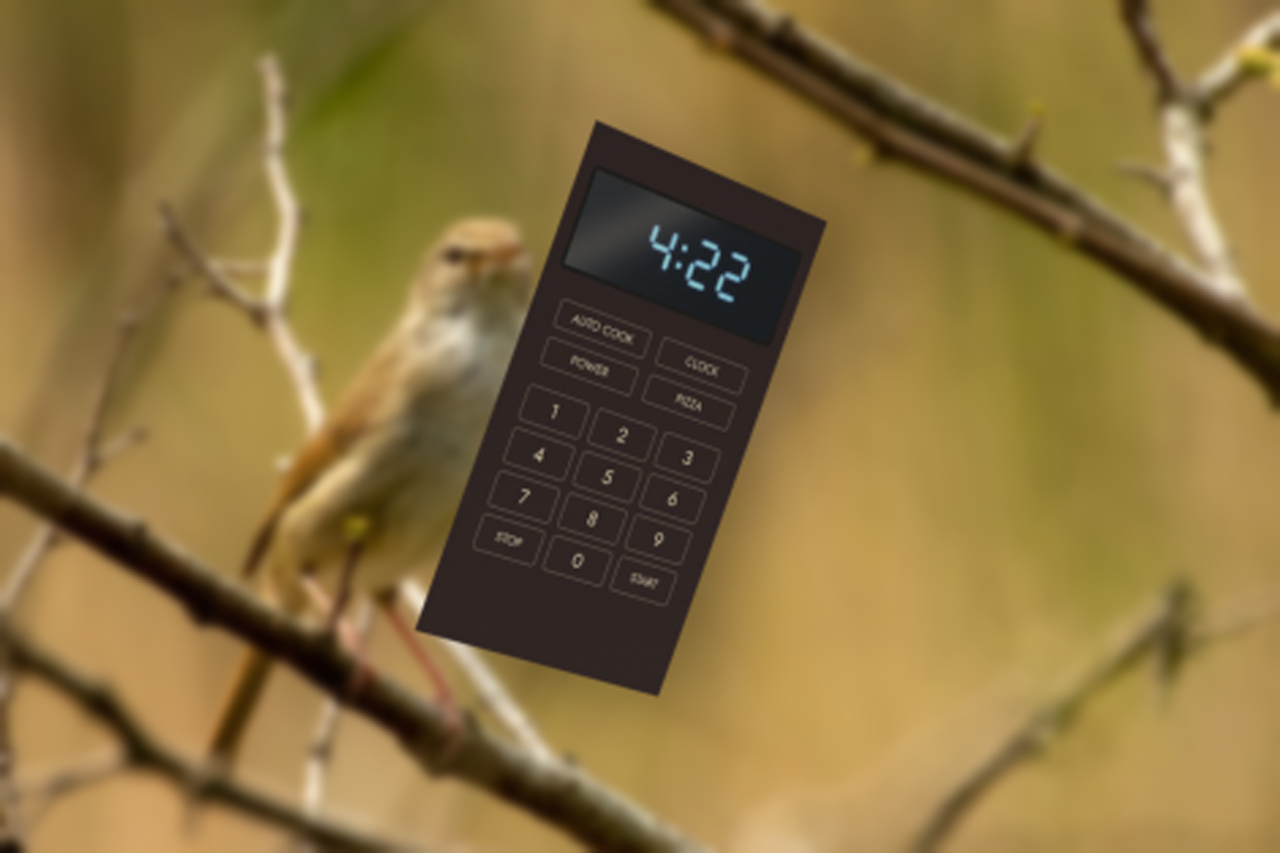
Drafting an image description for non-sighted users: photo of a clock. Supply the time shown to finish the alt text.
4:22
